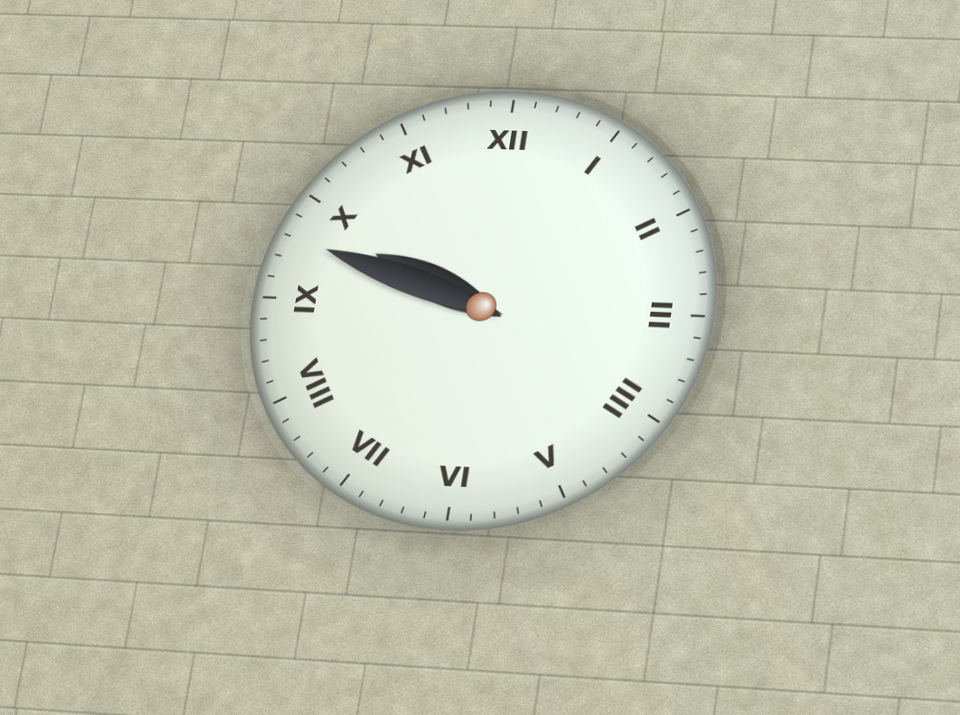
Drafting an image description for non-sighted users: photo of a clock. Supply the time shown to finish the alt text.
9:48
